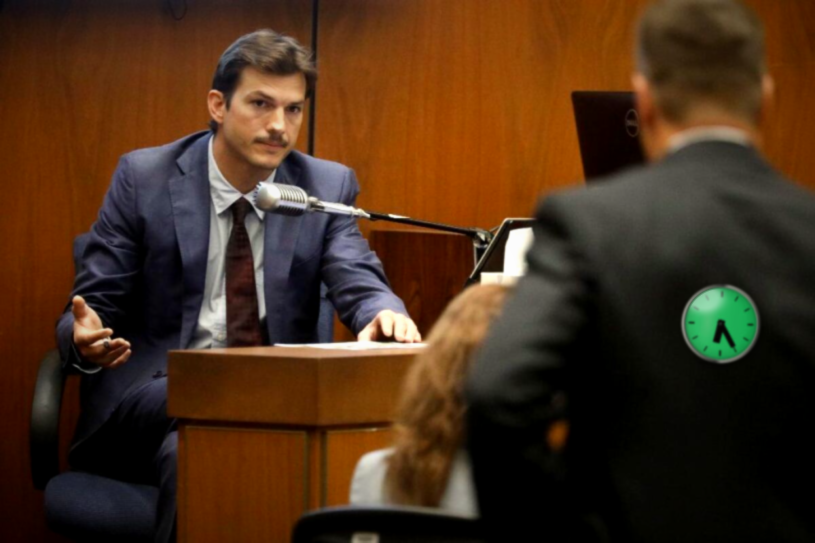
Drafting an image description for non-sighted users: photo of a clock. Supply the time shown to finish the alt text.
6:25
